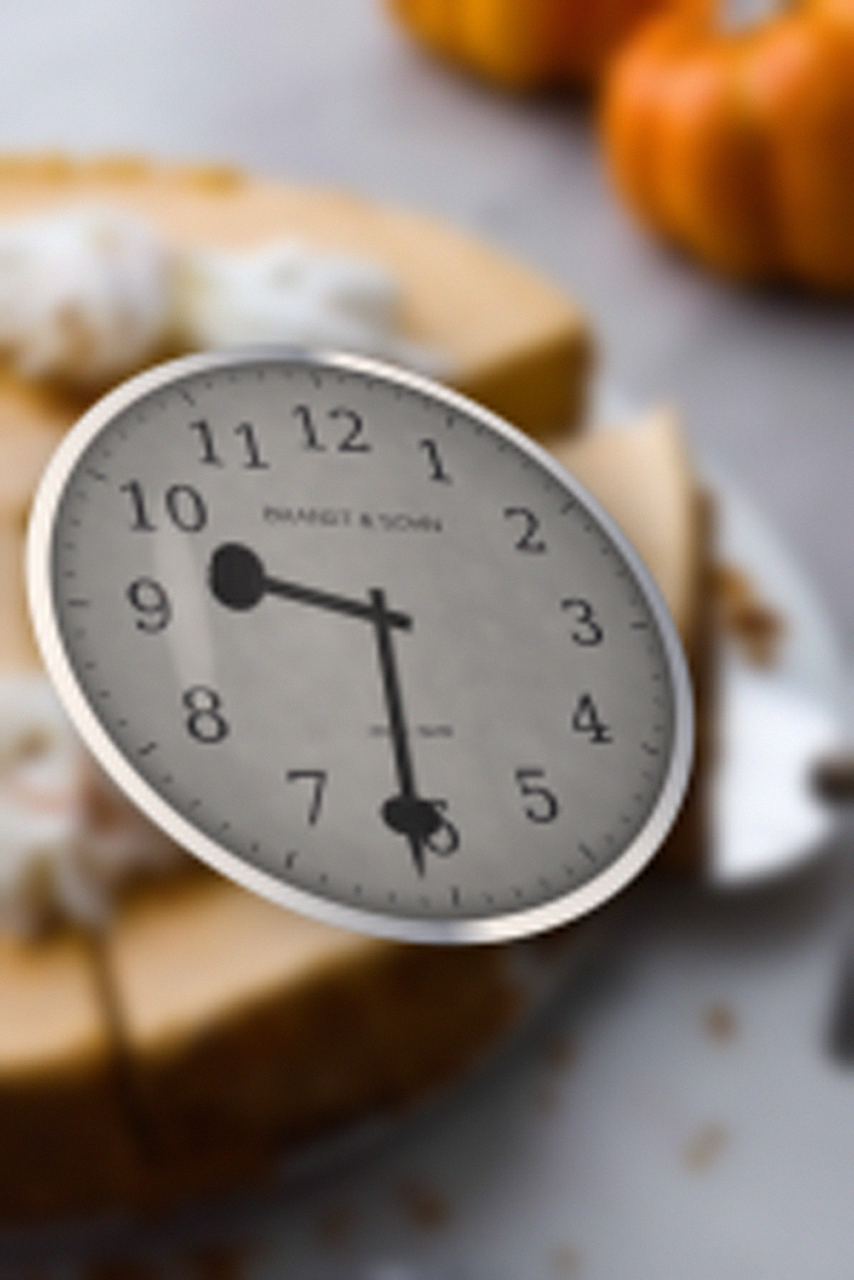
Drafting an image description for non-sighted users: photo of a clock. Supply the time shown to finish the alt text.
9:31
